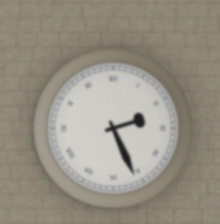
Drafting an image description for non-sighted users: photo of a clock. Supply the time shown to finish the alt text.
2:26
